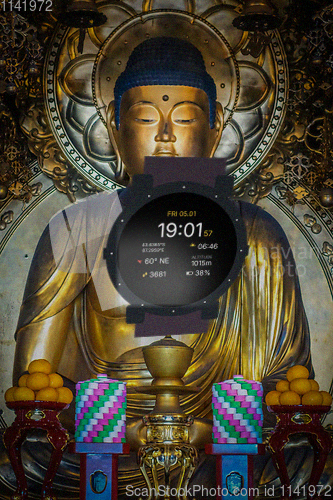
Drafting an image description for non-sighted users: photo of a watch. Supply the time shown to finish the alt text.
19:01:57
